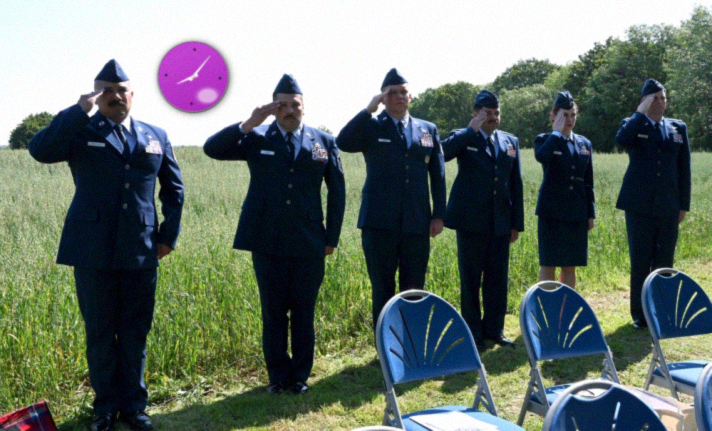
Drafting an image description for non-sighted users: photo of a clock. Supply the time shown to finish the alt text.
8:06
